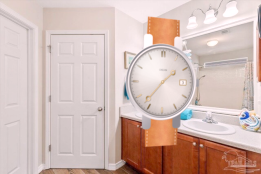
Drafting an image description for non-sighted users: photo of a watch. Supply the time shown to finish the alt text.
1:37
